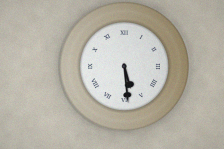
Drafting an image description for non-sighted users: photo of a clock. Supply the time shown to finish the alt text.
5:29
